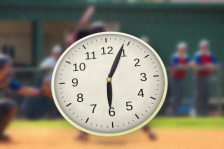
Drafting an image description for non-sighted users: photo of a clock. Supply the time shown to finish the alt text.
6:04
